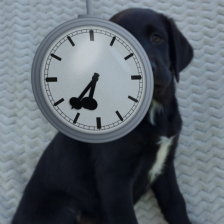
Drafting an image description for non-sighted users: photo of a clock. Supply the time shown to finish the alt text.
6:37
